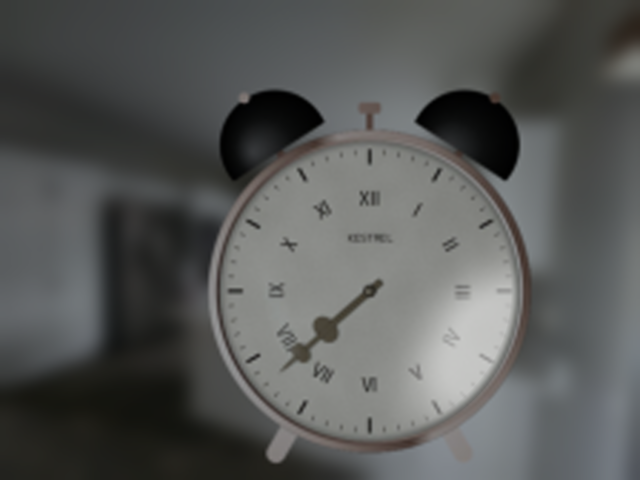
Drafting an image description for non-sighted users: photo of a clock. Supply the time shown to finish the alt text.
7:38
